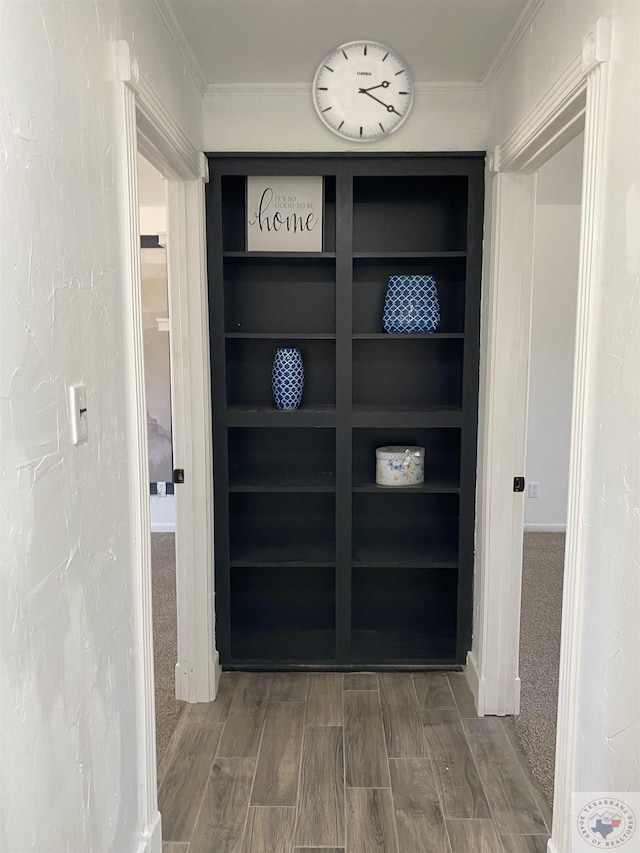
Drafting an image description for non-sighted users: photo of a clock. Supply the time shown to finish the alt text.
2:20
